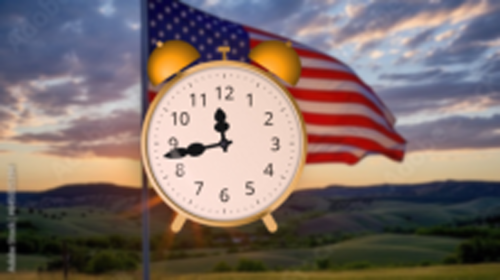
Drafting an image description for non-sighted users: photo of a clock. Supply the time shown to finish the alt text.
11:43
